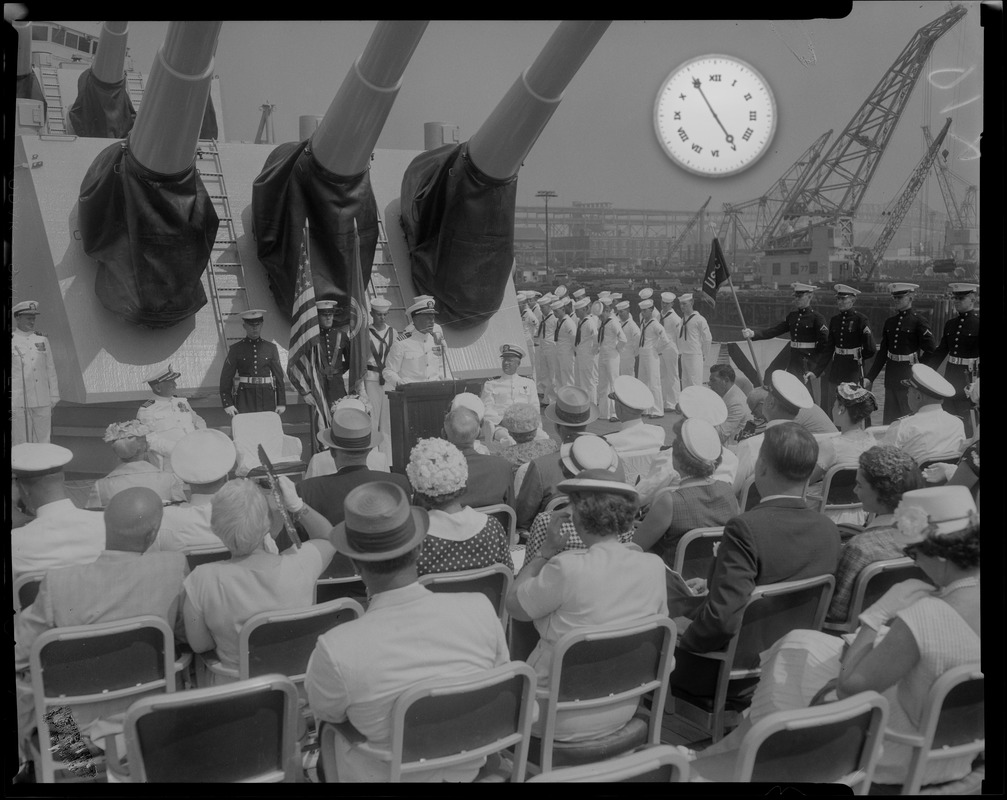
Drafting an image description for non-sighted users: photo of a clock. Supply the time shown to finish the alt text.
4:55
